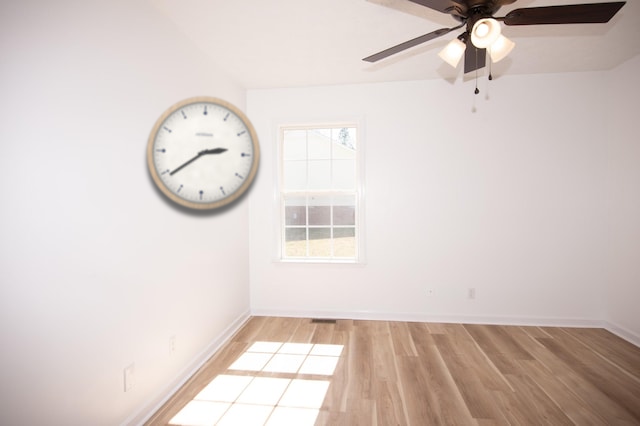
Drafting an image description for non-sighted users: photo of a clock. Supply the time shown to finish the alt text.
2:39
